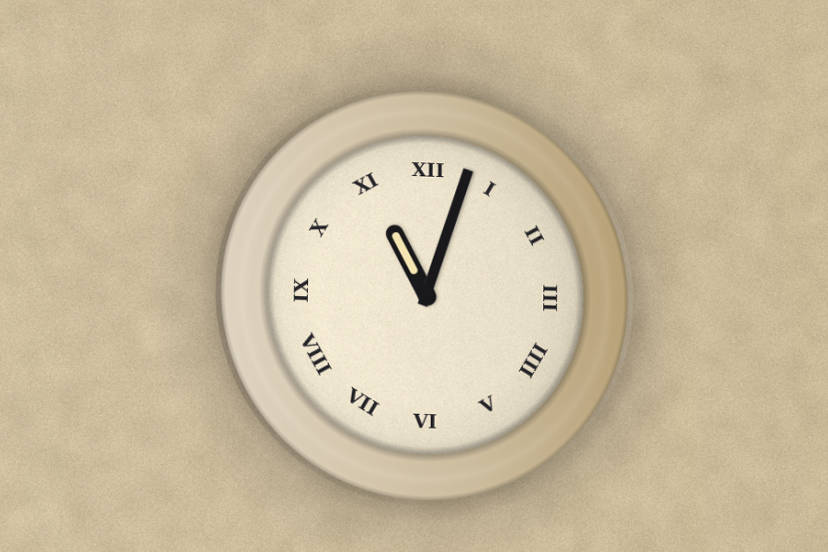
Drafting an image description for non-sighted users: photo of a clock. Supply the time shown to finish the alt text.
11:03
